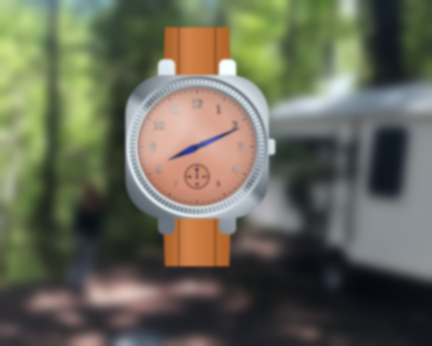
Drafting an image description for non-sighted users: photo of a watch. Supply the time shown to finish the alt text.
8:11
